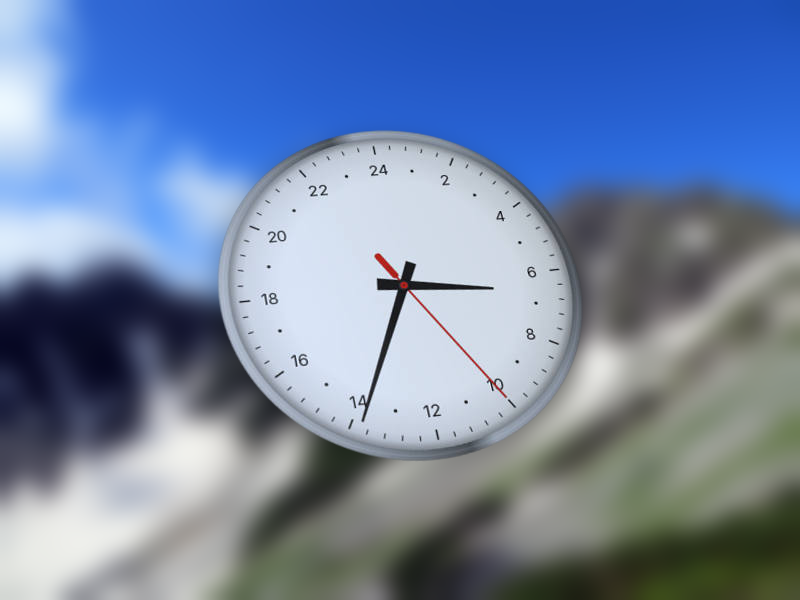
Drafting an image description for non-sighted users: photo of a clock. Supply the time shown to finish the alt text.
6:34:25
